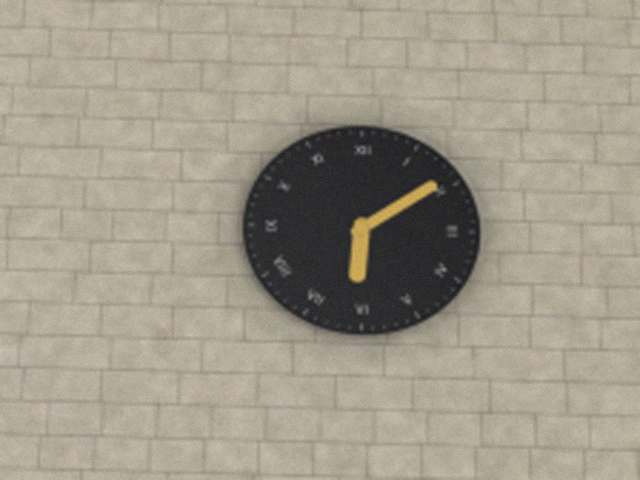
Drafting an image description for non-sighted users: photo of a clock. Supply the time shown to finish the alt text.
6:09
